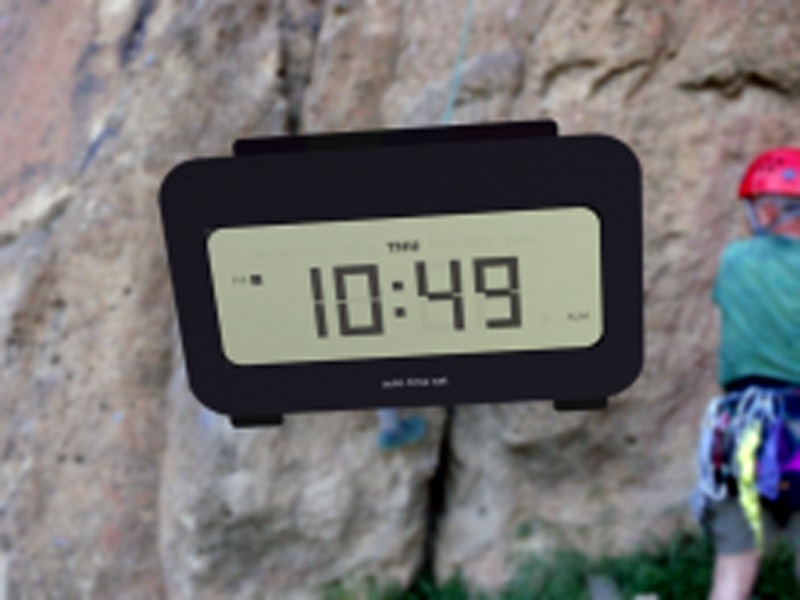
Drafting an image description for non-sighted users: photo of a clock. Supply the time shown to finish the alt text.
10:49
